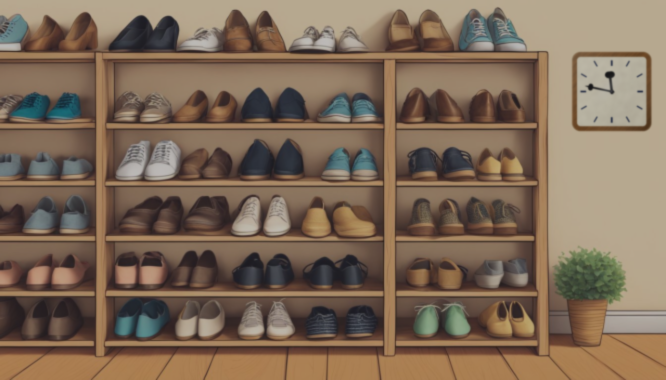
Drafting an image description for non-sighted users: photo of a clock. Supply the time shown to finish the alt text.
11:47
